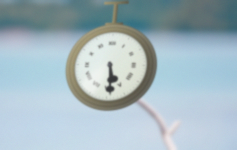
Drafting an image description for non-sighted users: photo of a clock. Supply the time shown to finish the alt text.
5:29
